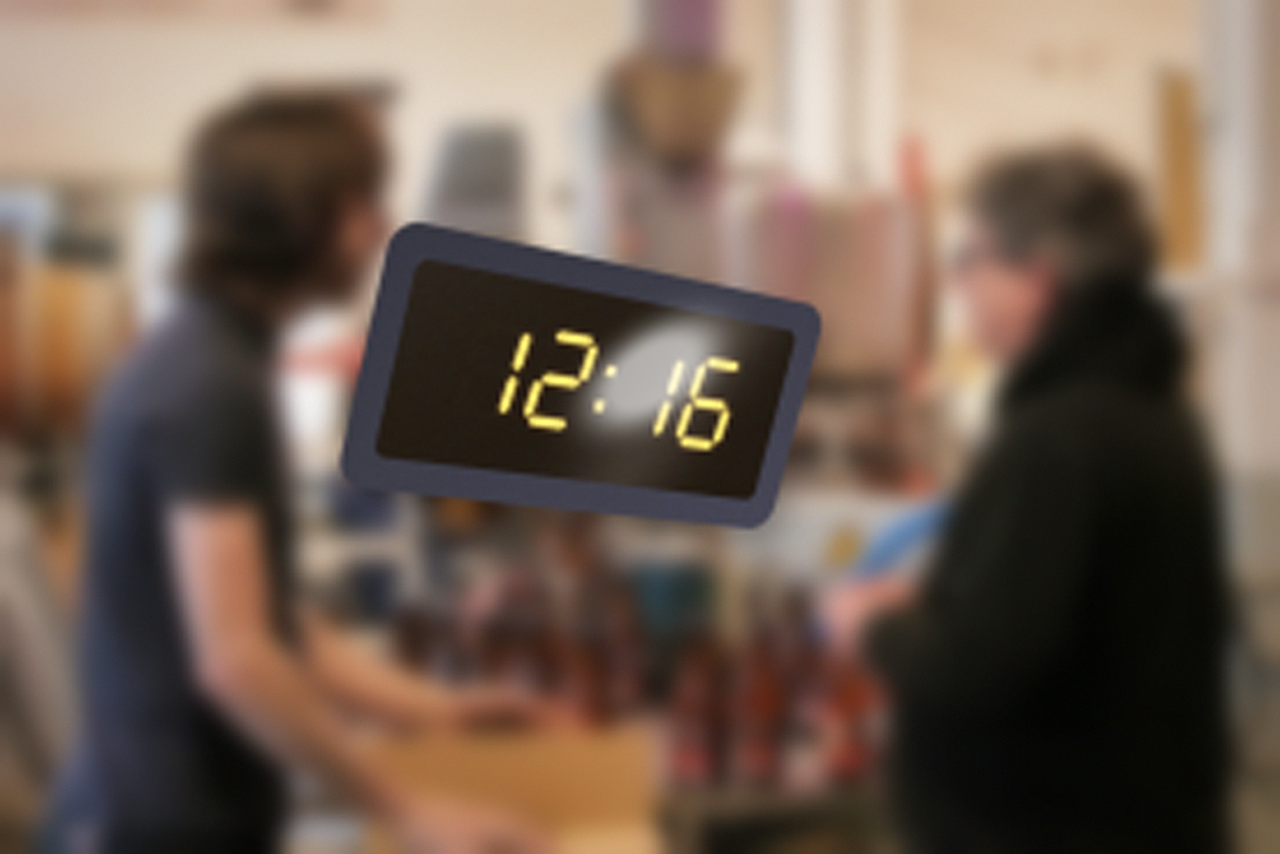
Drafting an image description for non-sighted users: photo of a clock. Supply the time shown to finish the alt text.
12:16
